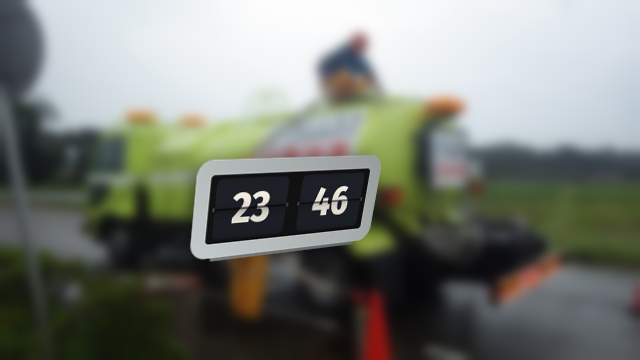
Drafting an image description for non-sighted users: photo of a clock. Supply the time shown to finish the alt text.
23:46
